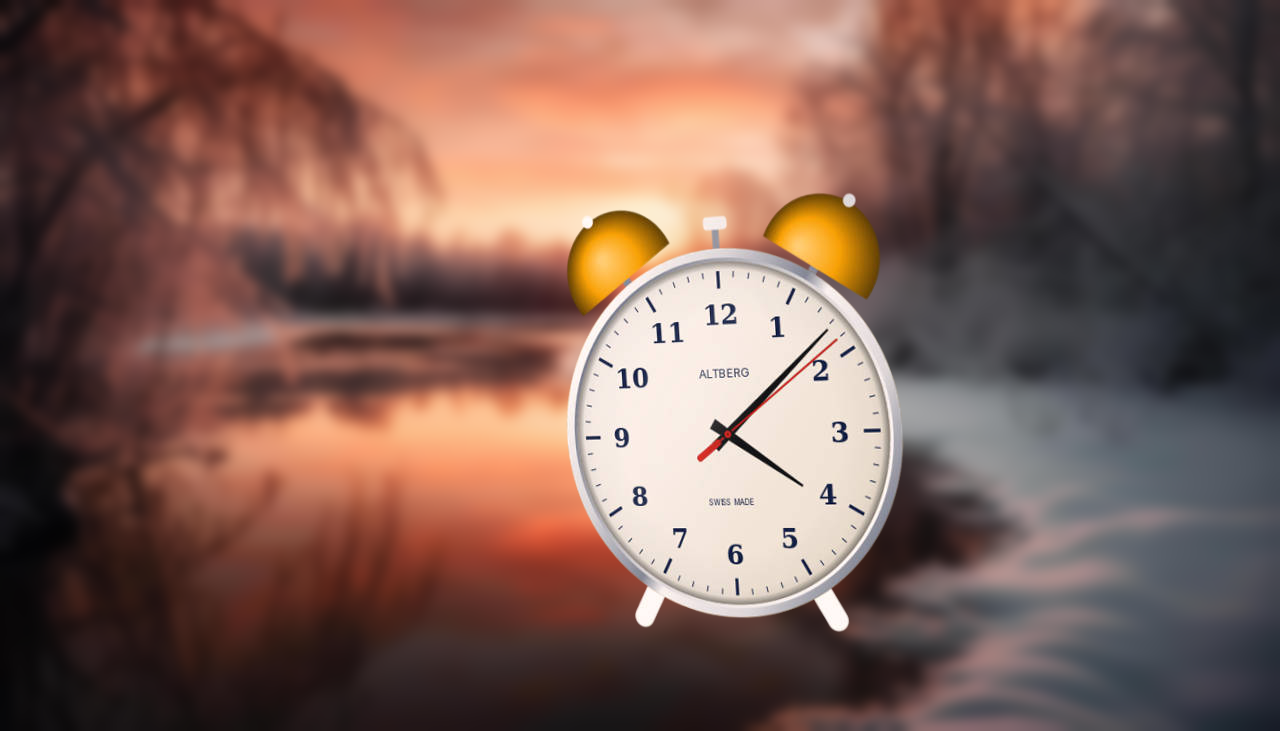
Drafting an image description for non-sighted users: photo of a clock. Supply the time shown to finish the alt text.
4:08:09
